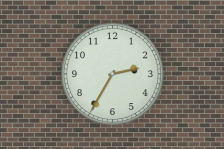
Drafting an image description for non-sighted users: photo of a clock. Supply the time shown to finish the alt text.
2:35
